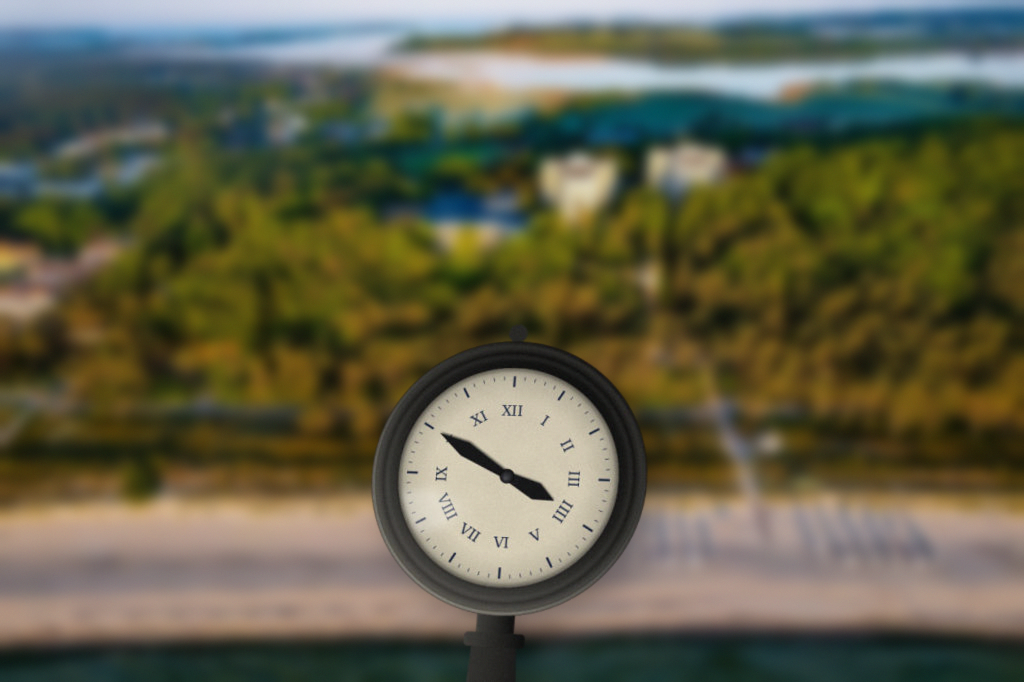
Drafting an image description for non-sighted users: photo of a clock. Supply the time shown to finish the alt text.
3:50
